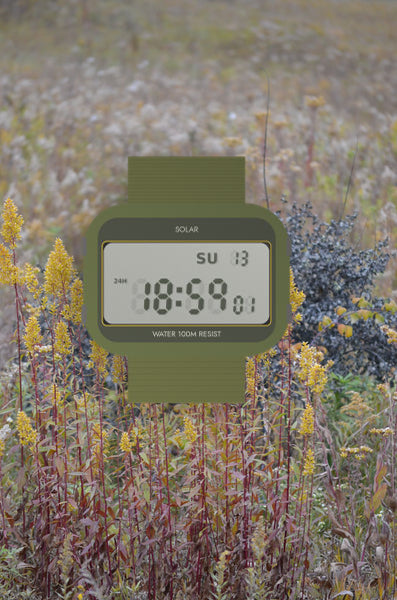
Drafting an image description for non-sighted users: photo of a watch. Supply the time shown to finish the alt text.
18:59:01
